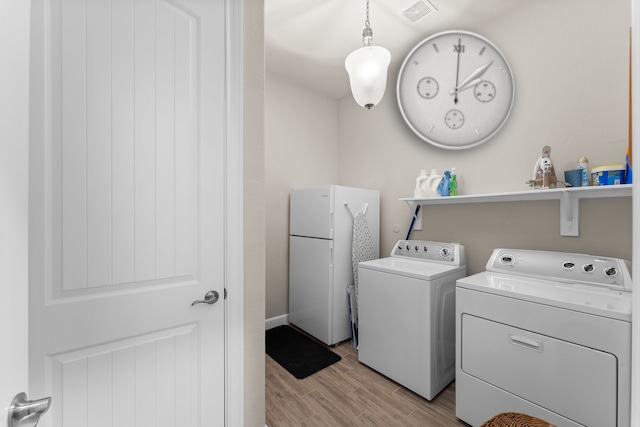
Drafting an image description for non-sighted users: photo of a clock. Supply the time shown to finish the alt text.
2:08
